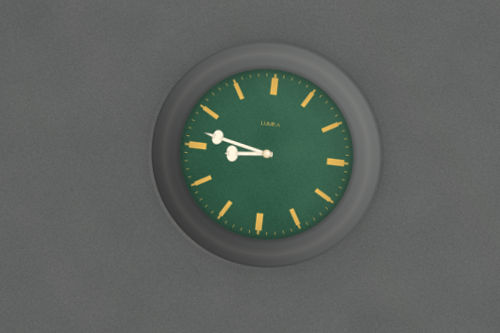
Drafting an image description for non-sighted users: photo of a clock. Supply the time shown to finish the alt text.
8:47
